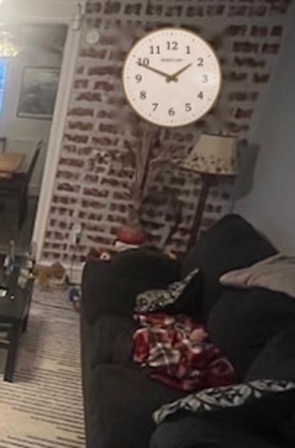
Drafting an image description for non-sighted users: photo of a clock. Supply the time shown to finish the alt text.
1:49
